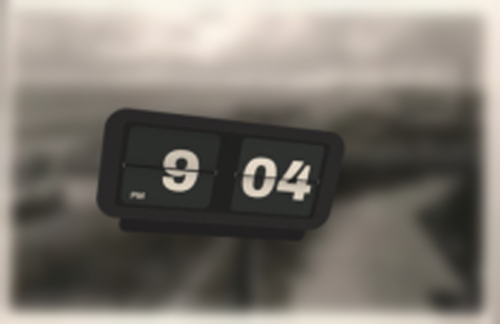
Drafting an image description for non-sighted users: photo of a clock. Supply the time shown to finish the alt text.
9:04
